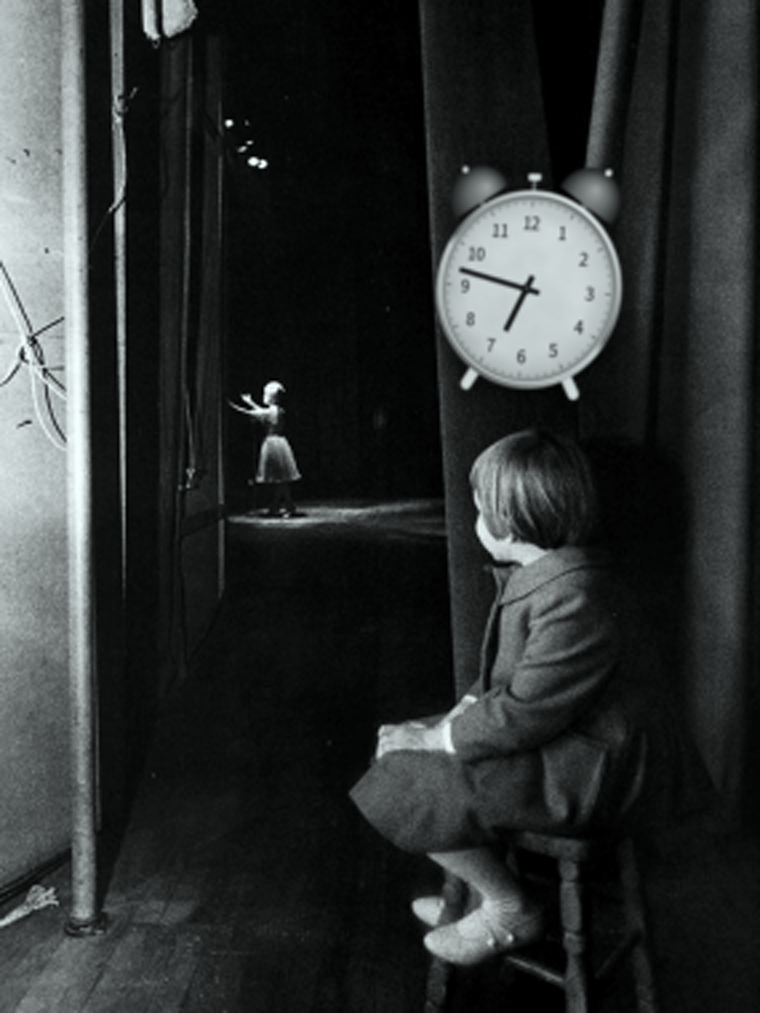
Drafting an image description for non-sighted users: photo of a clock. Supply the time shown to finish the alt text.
6:47
